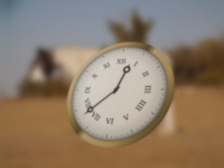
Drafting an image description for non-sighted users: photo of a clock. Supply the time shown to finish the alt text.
12:38
